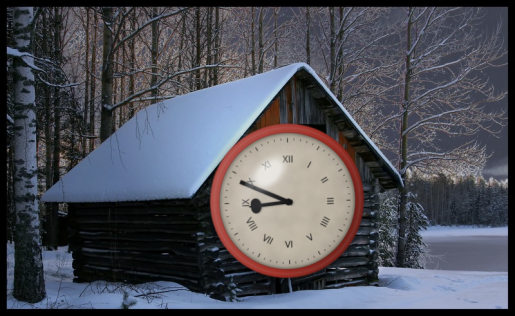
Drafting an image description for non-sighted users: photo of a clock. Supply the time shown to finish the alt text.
8:49
